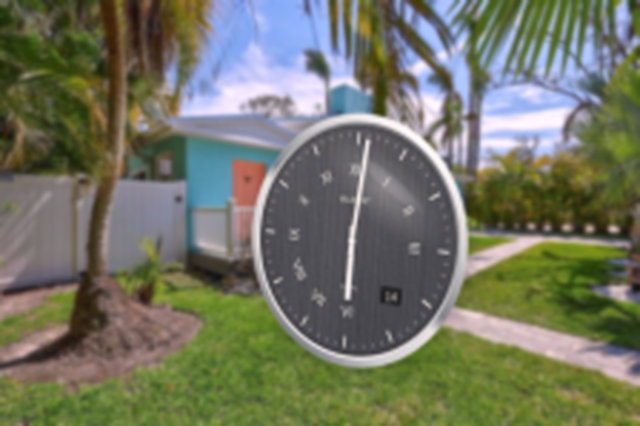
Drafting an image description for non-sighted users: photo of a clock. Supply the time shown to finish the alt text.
6:01
